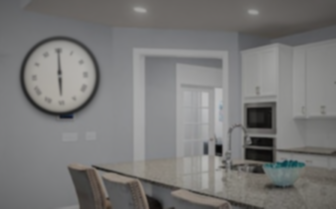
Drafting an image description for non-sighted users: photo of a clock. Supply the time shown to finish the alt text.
6:00
